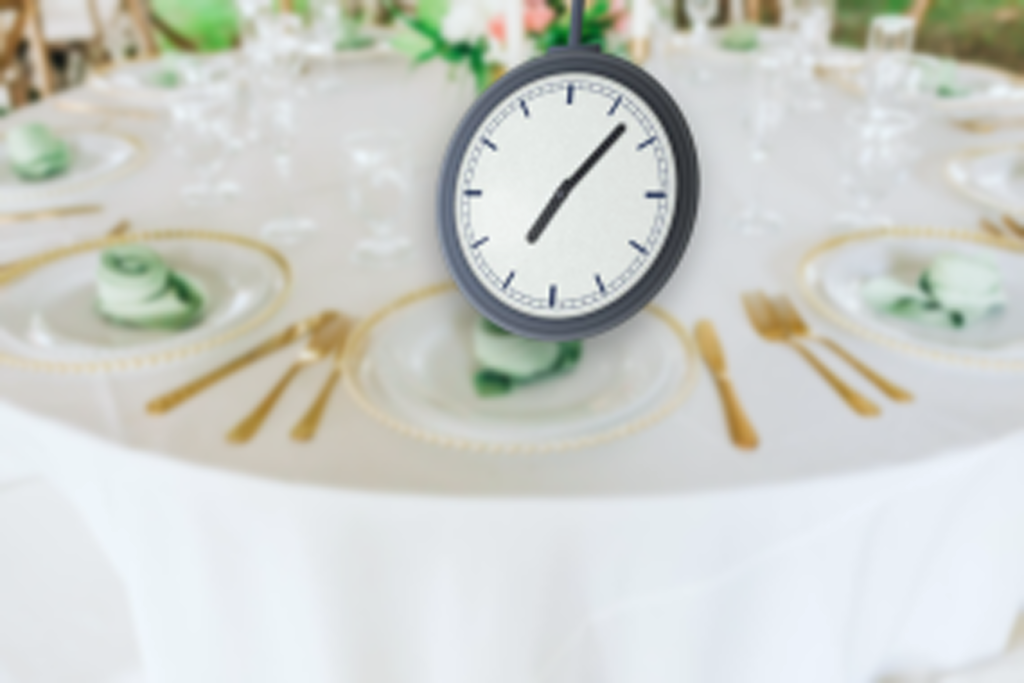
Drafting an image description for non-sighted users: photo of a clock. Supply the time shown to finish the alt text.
7:07
